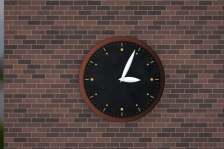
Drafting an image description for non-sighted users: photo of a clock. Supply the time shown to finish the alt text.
3:04
